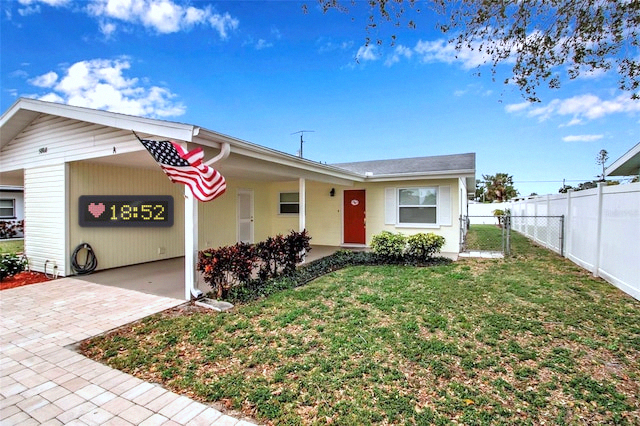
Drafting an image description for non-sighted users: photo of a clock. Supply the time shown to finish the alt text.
18:52
